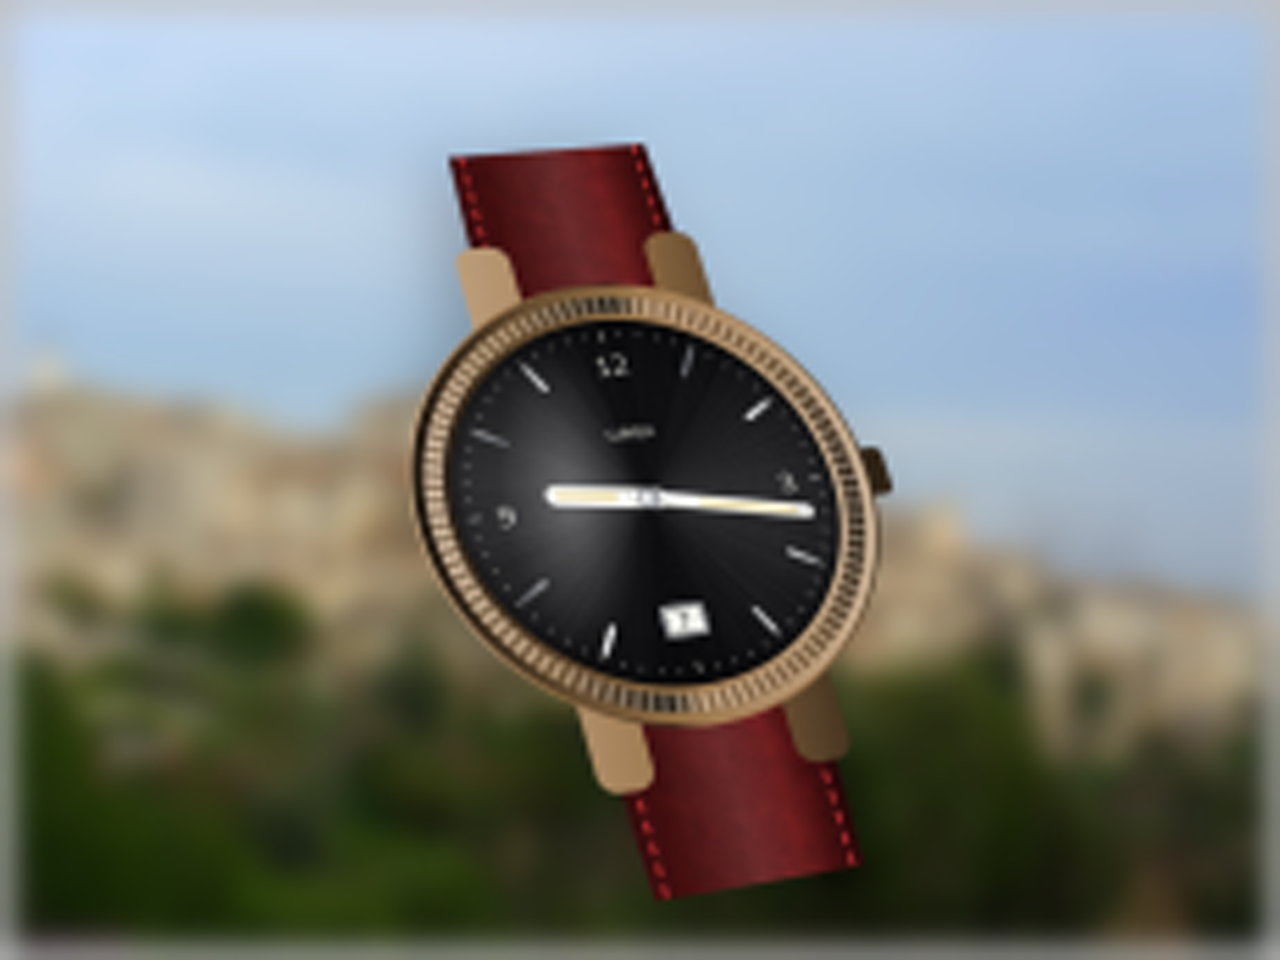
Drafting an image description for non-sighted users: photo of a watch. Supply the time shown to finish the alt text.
9:17
